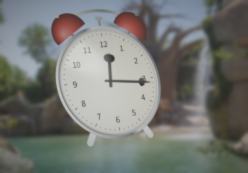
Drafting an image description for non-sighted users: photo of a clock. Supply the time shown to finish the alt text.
12:16
